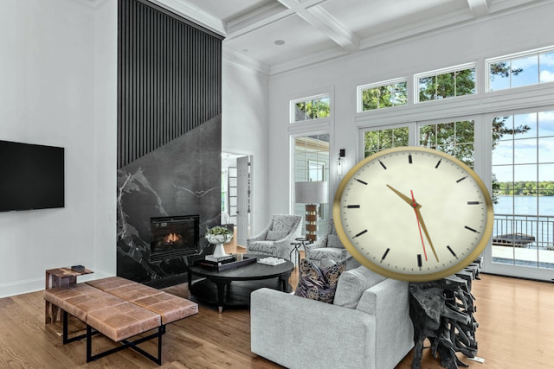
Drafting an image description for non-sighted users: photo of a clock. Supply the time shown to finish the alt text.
10:27:29
